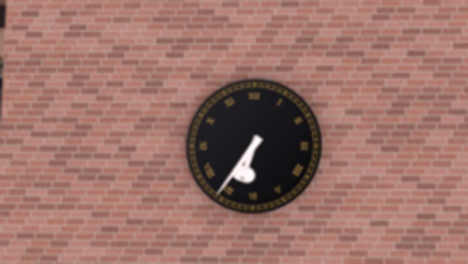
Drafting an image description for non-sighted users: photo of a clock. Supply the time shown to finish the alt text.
6:36
